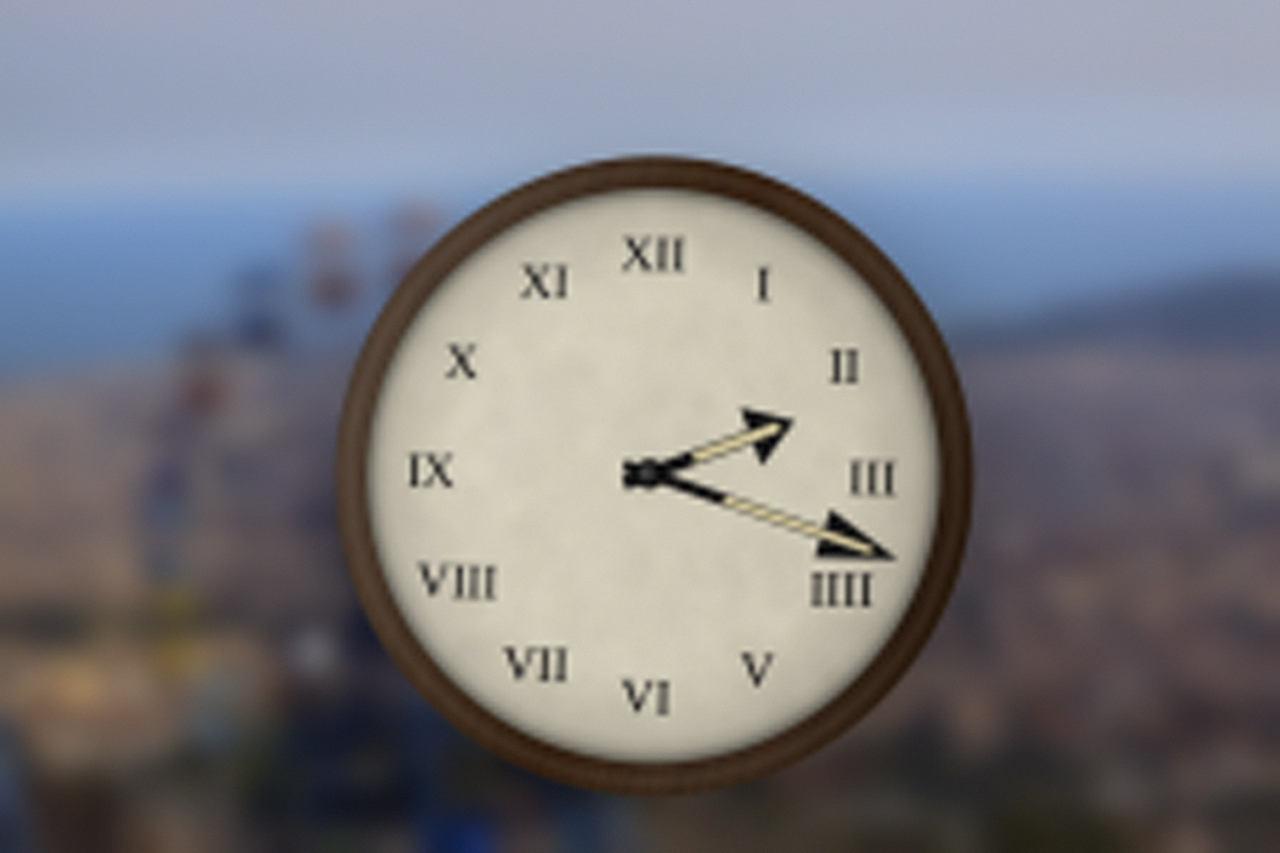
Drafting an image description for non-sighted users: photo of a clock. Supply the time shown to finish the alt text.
2:18
